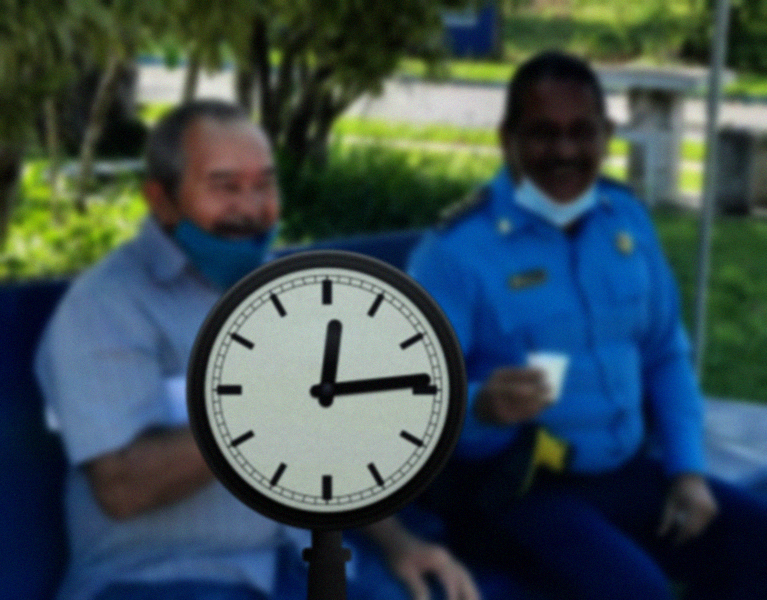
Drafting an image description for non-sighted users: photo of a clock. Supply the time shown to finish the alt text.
12:14
